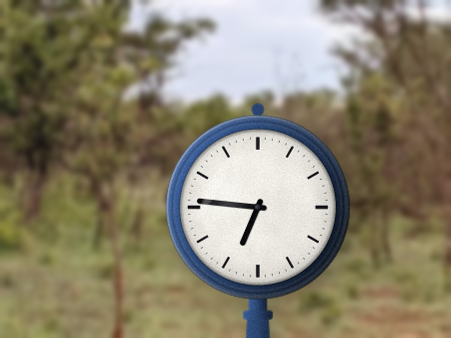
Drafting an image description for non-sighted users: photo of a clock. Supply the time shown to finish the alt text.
6:46
